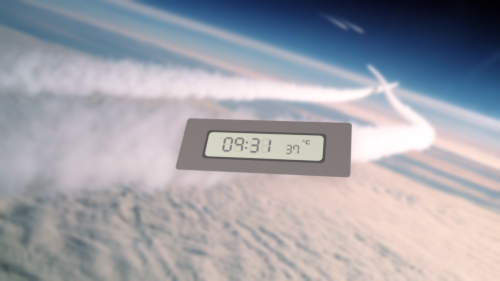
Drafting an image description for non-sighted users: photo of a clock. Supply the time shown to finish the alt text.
9:31
